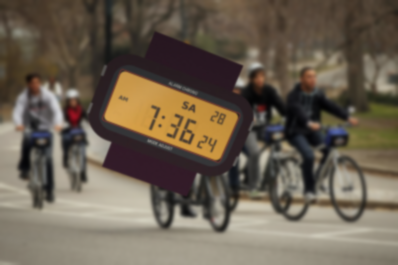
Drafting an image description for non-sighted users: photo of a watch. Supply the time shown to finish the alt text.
7:36:24
